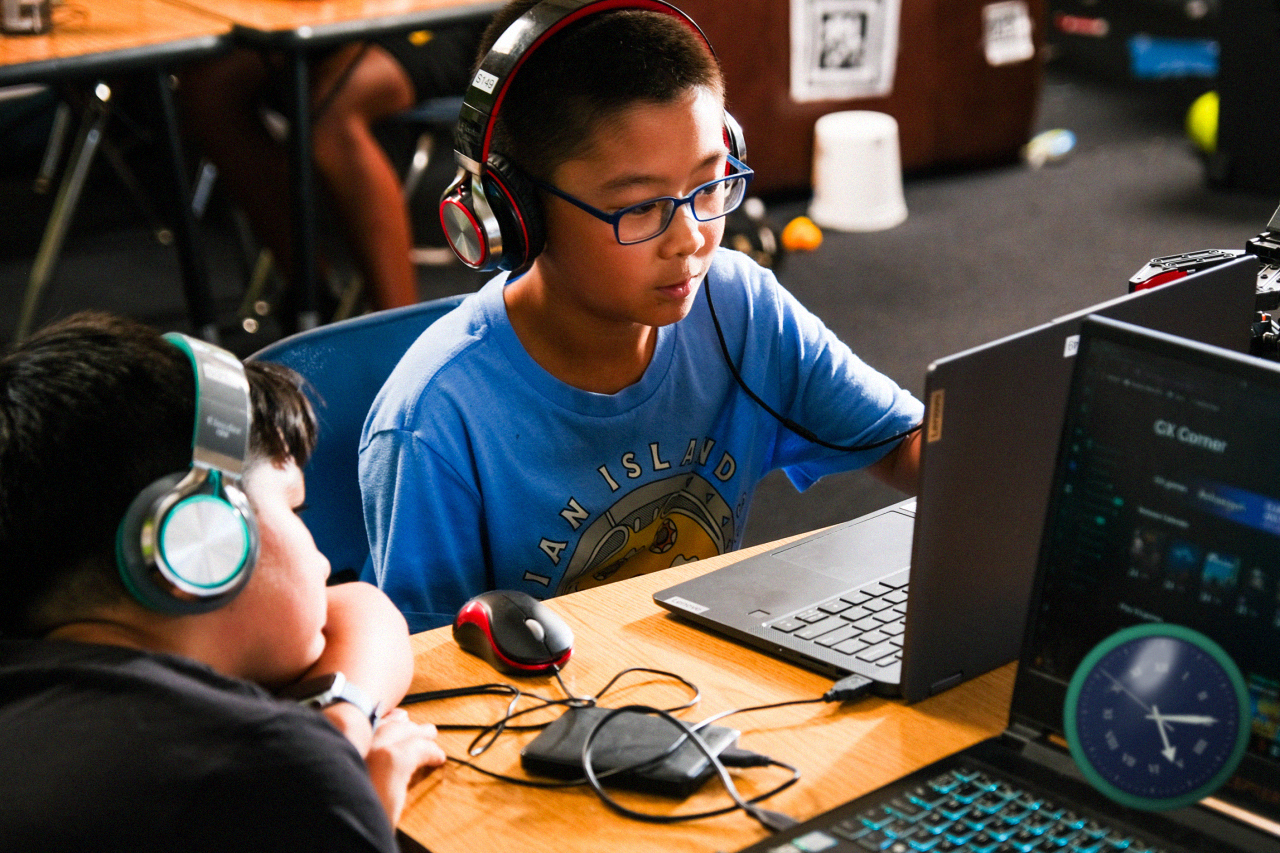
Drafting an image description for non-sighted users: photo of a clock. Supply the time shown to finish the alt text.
5:14:51
